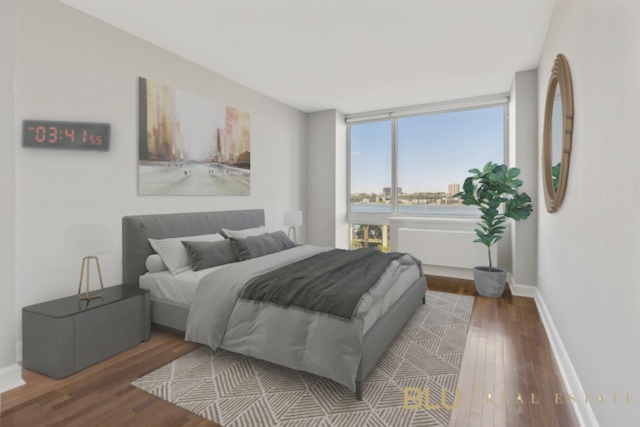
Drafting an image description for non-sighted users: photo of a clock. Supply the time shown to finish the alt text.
3:41
